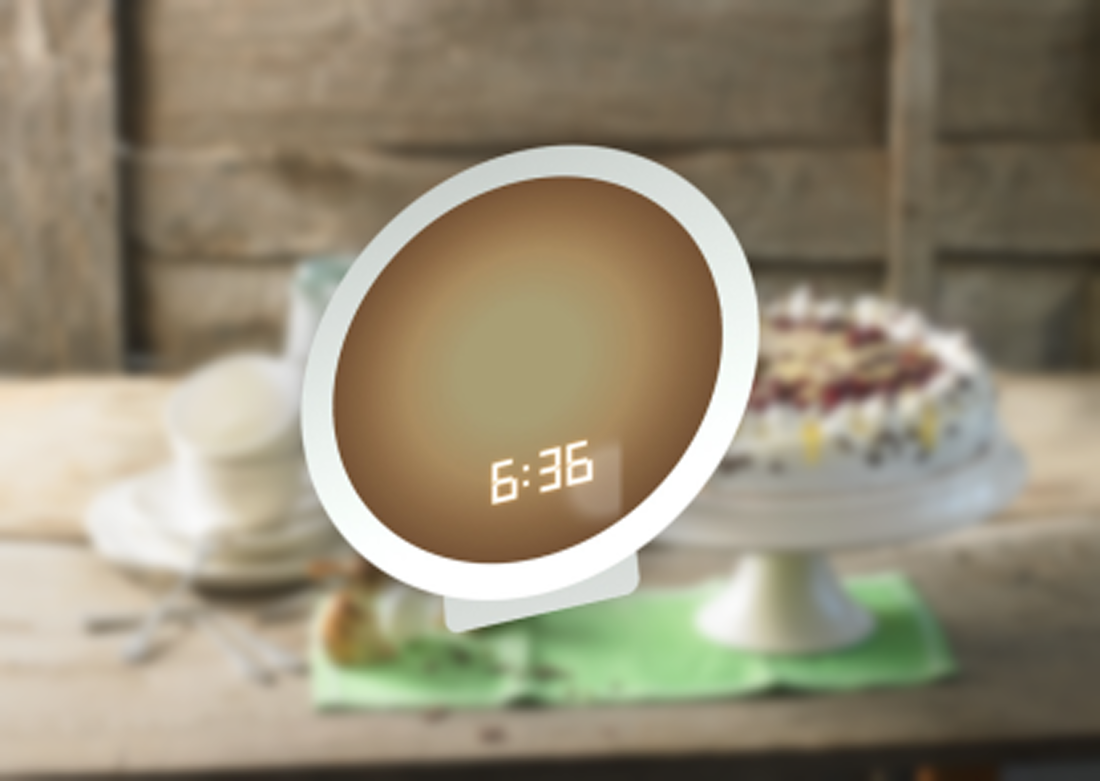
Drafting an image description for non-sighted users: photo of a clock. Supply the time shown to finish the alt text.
6:36
